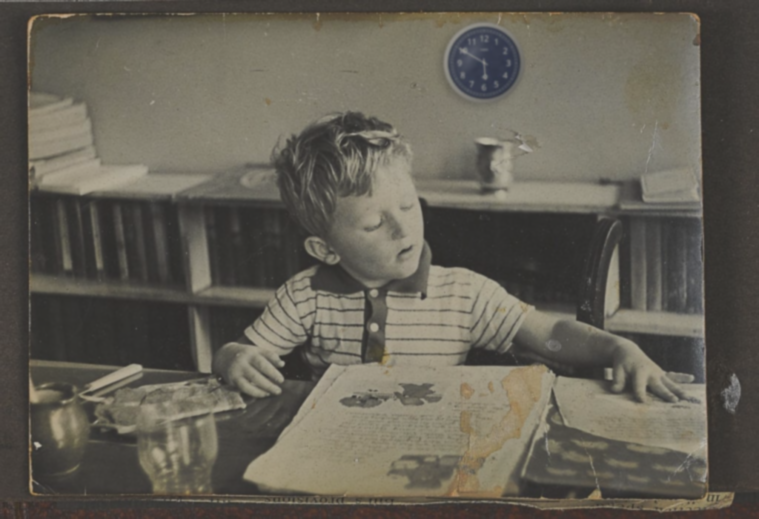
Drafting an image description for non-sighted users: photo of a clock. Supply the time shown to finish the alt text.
5:50
